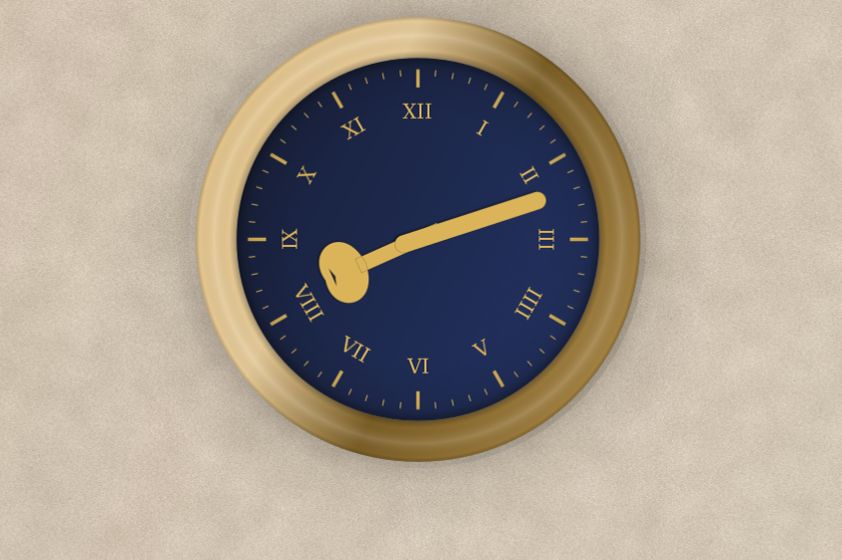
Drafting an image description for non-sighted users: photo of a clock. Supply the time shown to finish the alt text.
8:12
